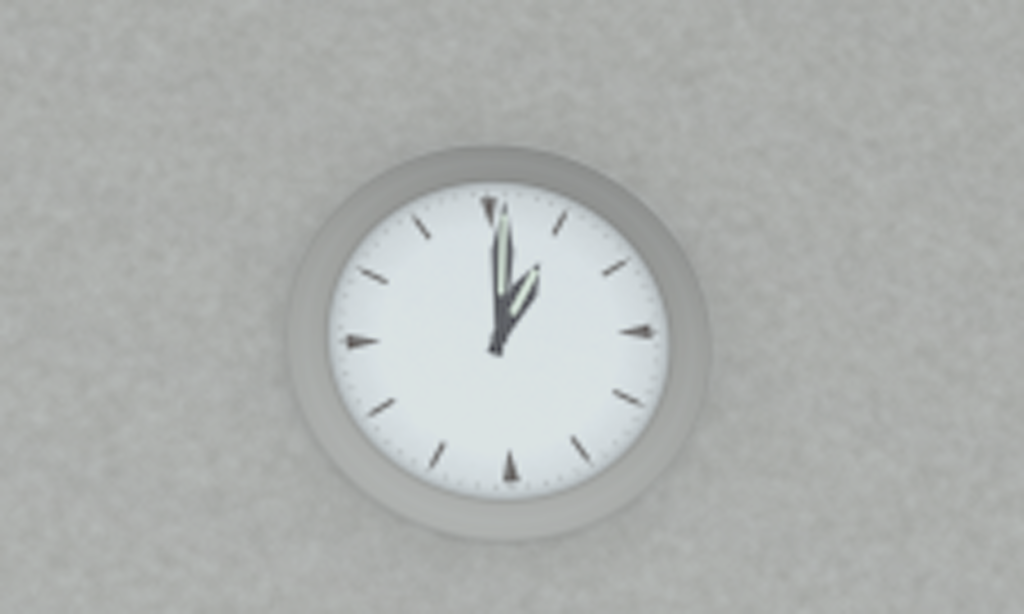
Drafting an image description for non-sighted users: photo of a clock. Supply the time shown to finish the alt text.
1:01
